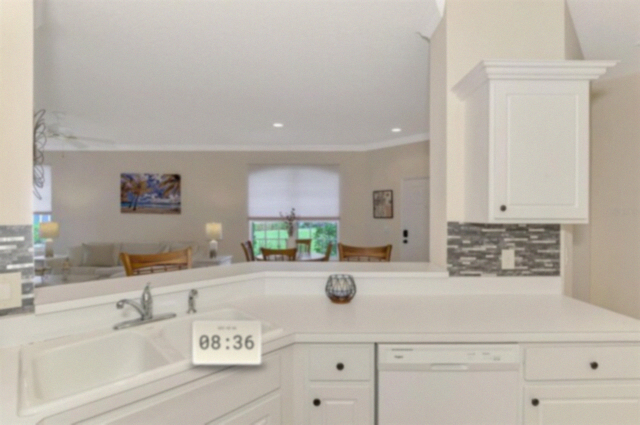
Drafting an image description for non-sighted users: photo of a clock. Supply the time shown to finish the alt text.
8:36
